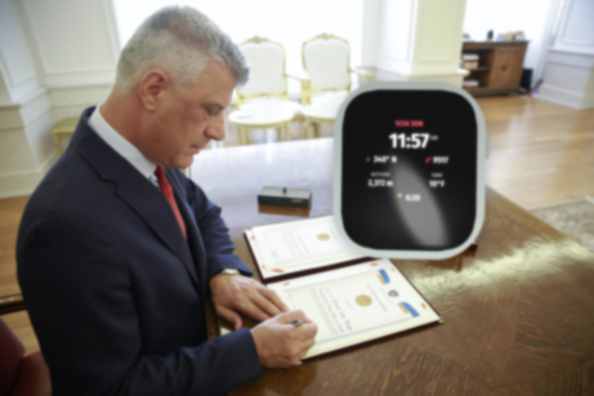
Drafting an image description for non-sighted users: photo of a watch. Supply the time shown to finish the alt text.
11:57
